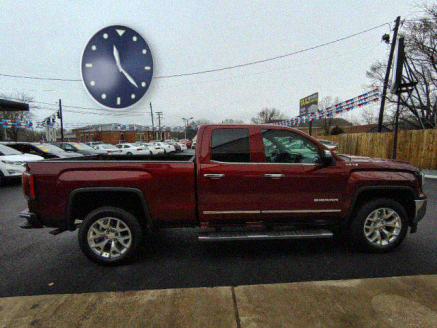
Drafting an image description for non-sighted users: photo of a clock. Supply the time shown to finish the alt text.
11:22
